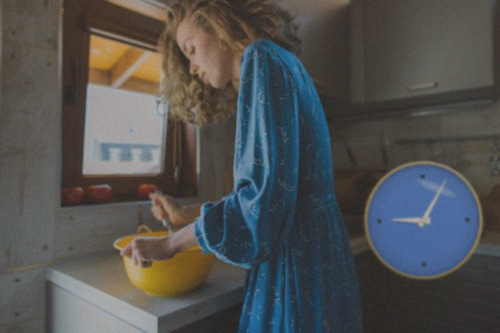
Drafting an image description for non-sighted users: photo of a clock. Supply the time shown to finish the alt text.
9:05
